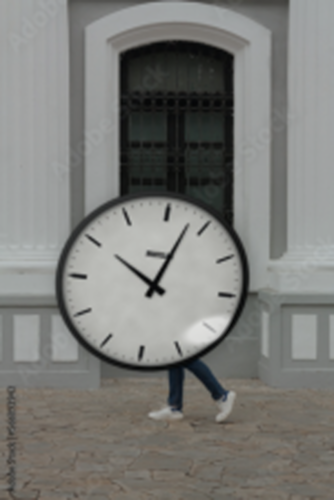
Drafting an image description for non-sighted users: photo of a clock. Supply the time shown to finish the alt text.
10:03
